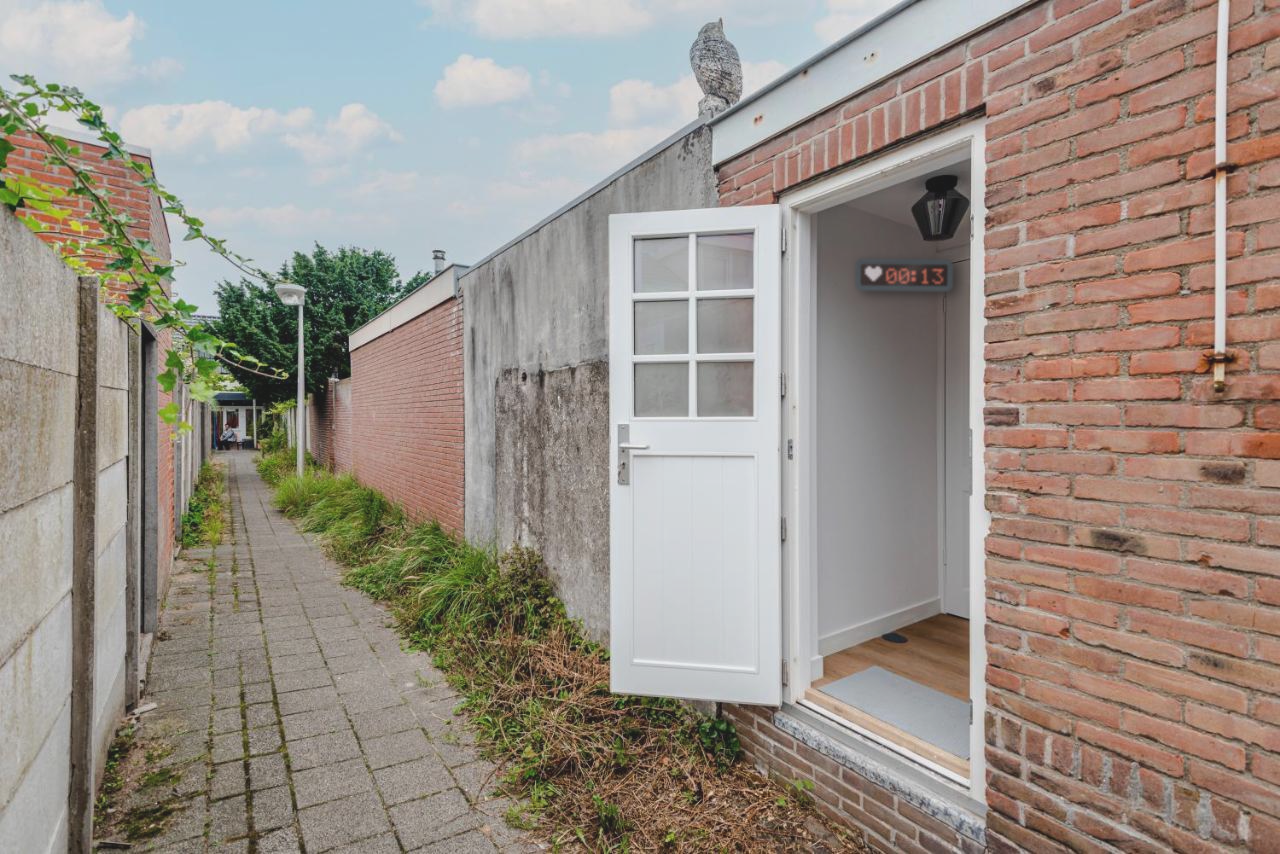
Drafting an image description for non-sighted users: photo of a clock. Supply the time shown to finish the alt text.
0:13
